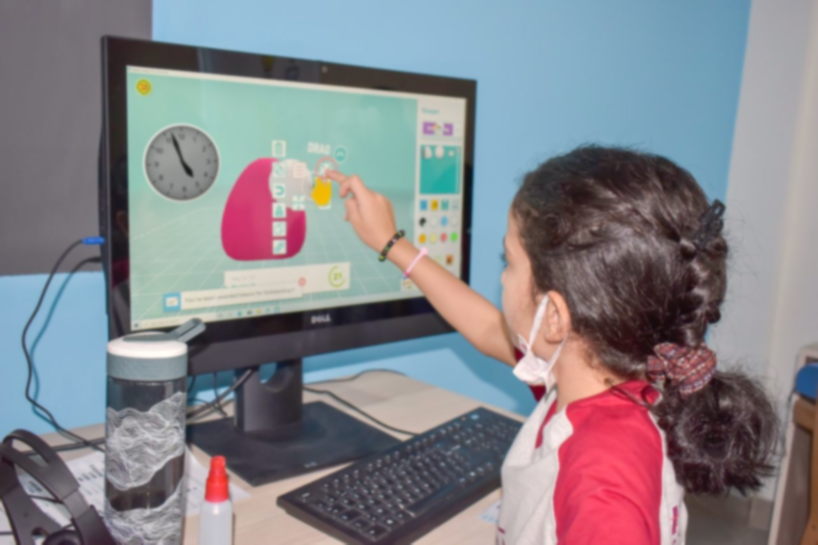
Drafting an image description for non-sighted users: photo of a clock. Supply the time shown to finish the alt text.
4:57
